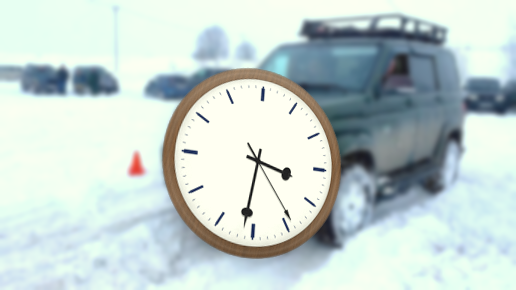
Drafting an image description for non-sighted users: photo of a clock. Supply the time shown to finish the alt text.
3:31:24
